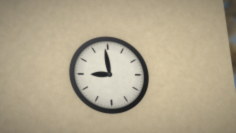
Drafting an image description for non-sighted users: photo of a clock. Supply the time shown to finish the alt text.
8:59
